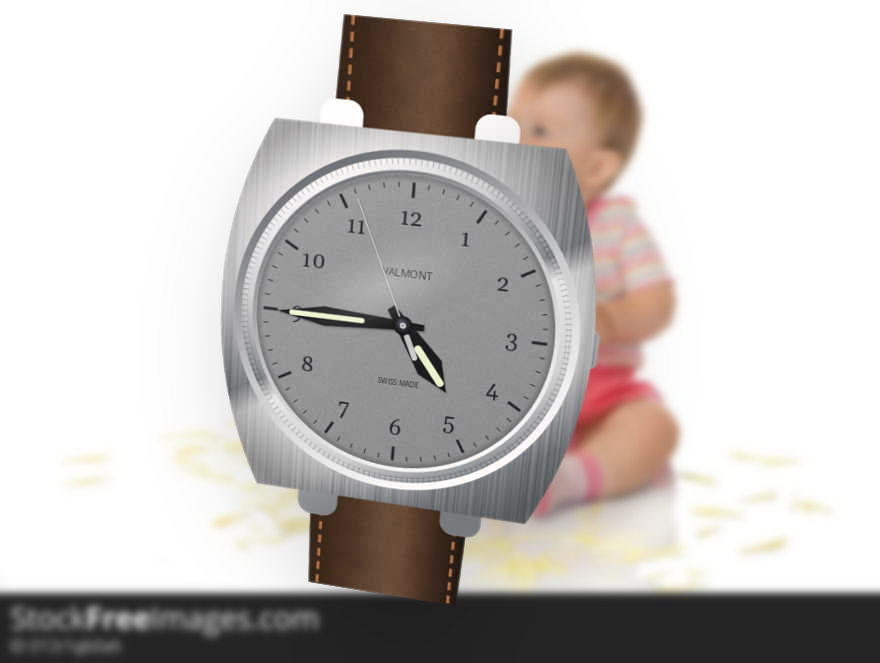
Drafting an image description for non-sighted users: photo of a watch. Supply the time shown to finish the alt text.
4:44:56
